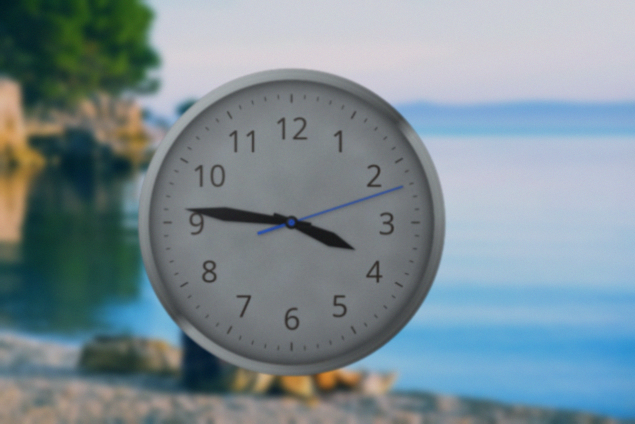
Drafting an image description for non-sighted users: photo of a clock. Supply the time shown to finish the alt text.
3:46:12
